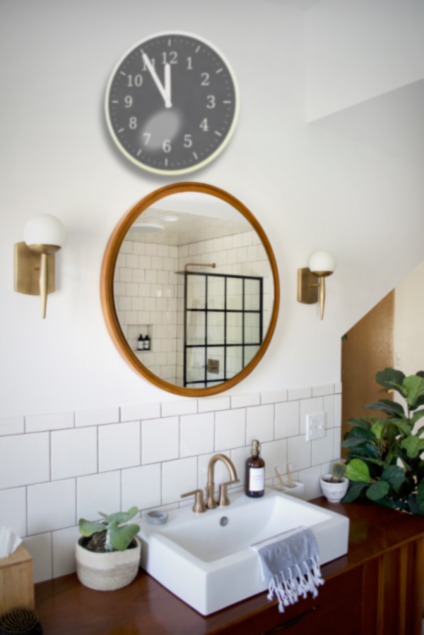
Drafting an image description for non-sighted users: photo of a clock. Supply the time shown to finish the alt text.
11:55
